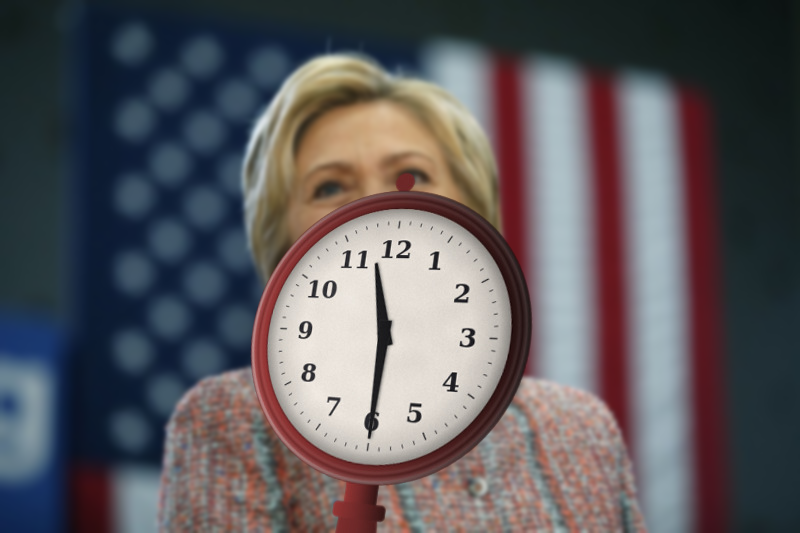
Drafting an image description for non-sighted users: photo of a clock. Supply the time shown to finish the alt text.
11:30
